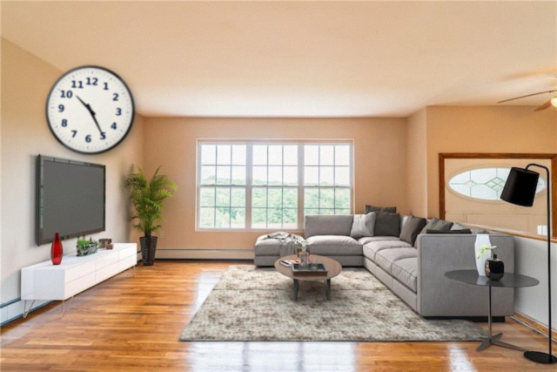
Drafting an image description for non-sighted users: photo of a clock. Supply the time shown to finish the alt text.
10:25
